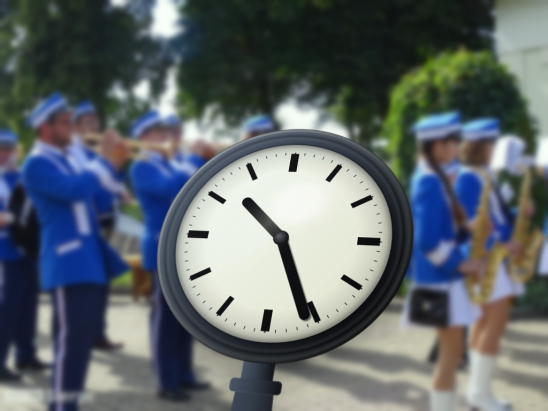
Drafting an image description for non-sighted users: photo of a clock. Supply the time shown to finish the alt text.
10:26
